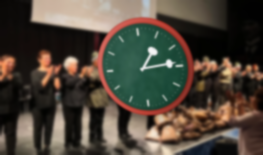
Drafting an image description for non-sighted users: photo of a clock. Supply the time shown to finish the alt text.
1:14
